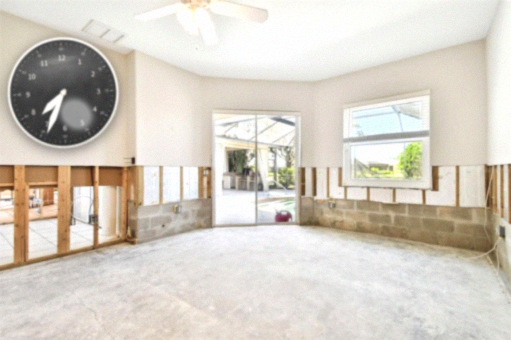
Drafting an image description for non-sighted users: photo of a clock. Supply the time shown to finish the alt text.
7:34
